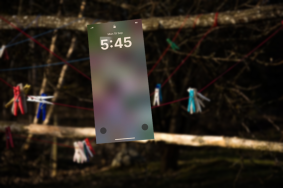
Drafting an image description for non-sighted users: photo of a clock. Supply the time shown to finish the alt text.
5:45
